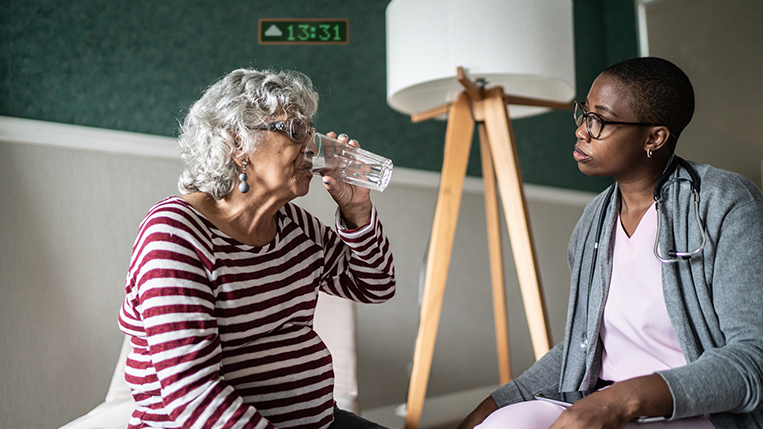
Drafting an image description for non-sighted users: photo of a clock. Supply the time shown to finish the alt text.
13:31
